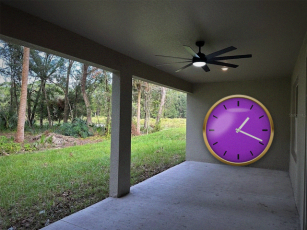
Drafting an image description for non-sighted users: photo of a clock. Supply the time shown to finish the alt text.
1:19
